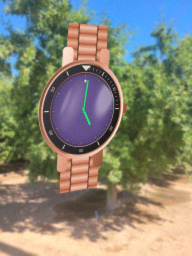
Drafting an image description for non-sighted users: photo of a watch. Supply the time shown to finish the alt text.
5:01
